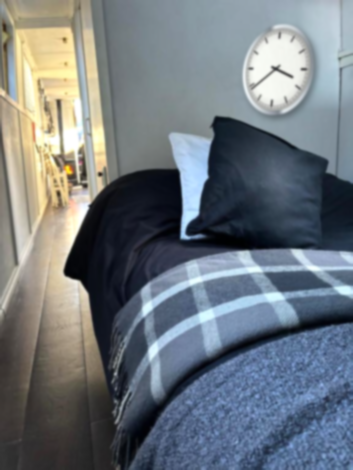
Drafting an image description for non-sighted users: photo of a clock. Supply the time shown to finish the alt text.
3:39
